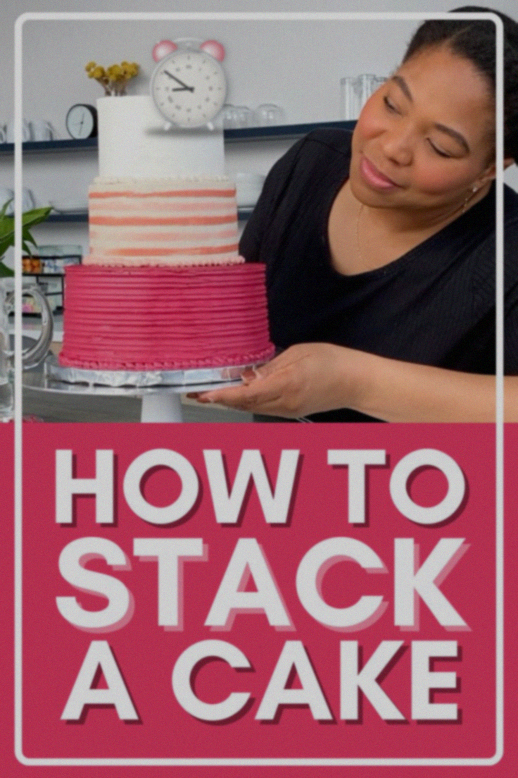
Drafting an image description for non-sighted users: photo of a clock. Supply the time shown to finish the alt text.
8:51
